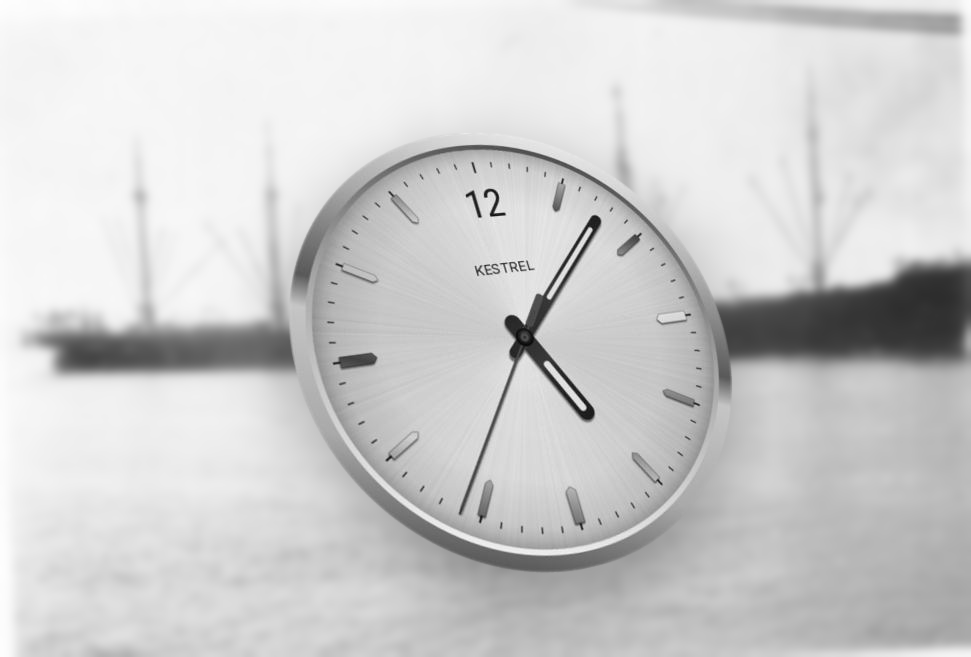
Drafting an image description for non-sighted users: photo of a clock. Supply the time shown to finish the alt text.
5:07:36
